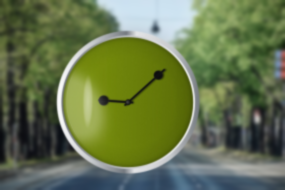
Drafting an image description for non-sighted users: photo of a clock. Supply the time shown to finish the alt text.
9:08
